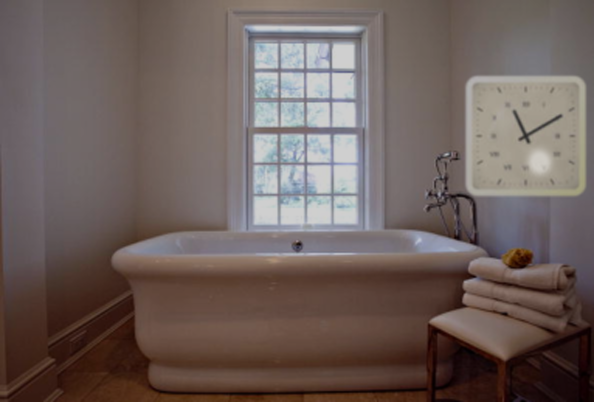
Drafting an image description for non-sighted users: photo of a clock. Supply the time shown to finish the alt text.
11:10
